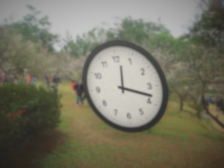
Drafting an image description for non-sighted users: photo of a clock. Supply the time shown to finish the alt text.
12:18
